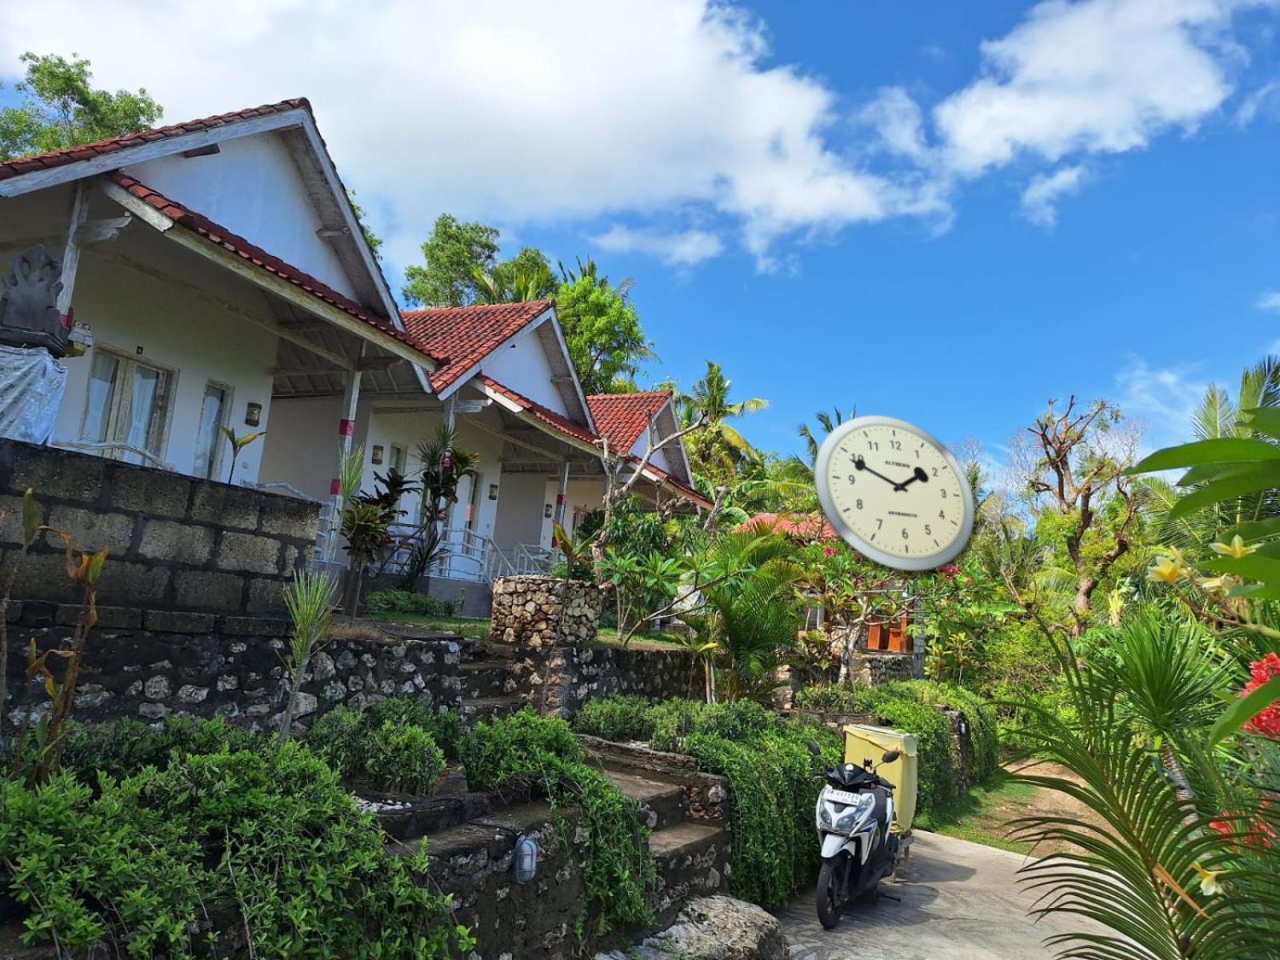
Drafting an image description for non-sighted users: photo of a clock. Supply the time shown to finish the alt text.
1:49
